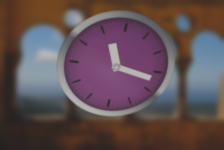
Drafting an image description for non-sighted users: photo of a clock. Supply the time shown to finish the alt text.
11:17
